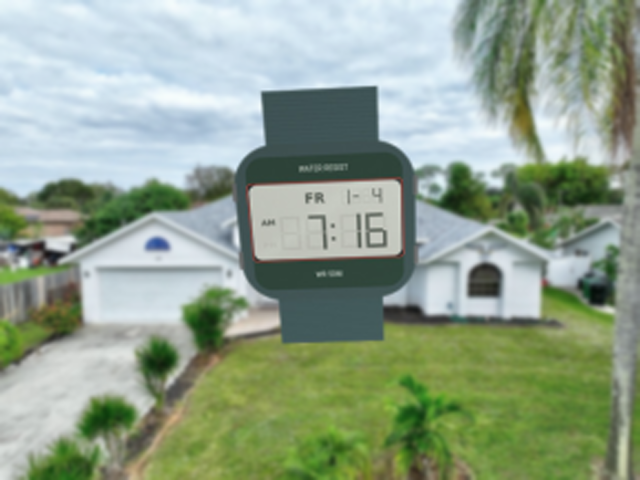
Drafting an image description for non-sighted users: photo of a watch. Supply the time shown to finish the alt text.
7:16
